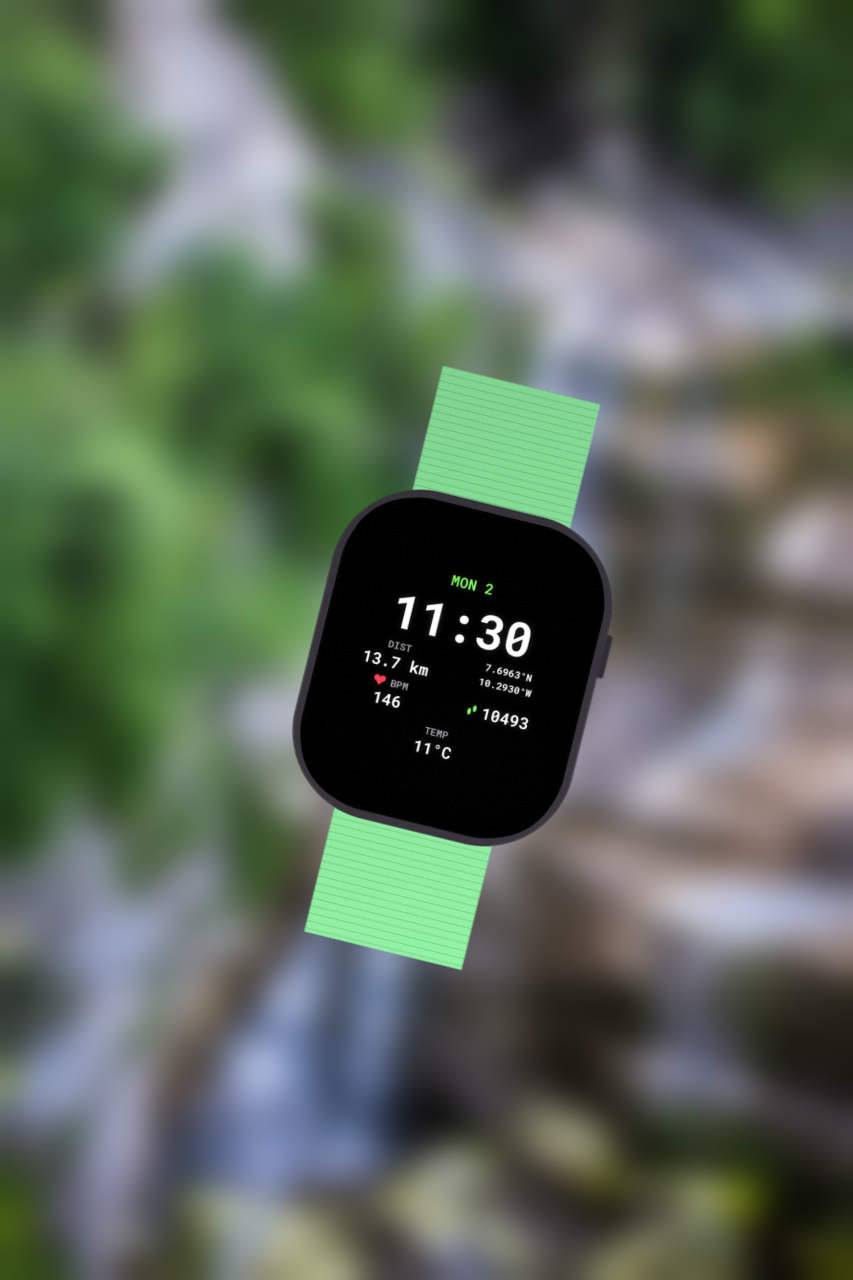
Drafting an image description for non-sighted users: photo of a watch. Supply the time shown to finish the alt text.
11:30
